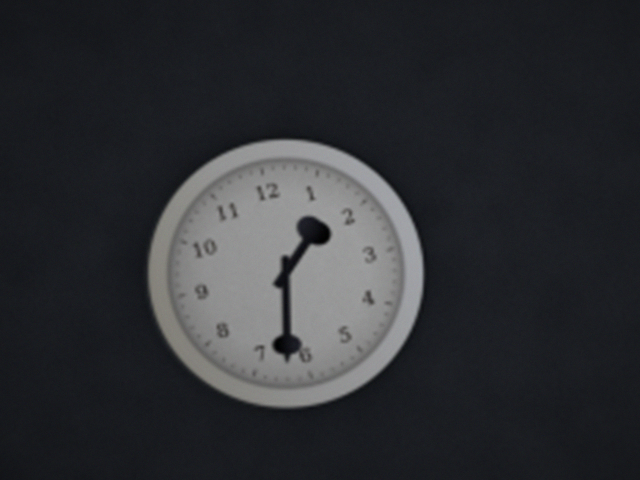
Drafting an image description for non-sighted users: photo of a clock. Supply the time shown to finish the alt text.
1:32
